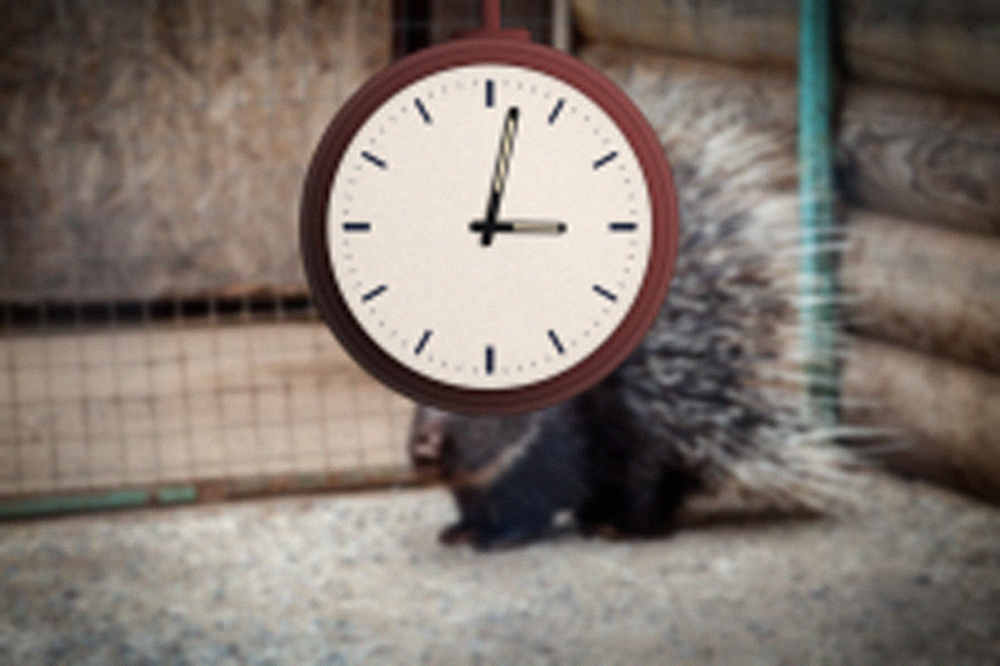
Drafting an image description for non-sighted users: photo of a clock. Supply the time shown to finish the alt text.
3:02
